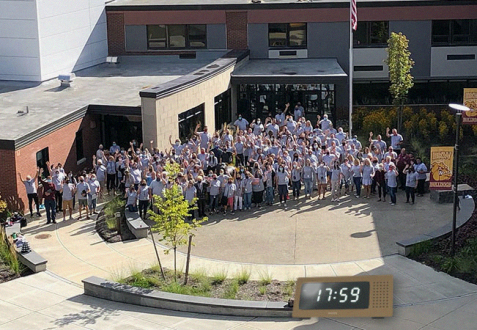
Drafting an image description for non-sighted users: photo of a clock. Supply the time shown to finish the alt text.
17:59
